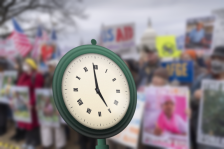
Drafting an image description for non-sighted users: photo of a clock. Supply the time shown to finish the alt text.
4:59
